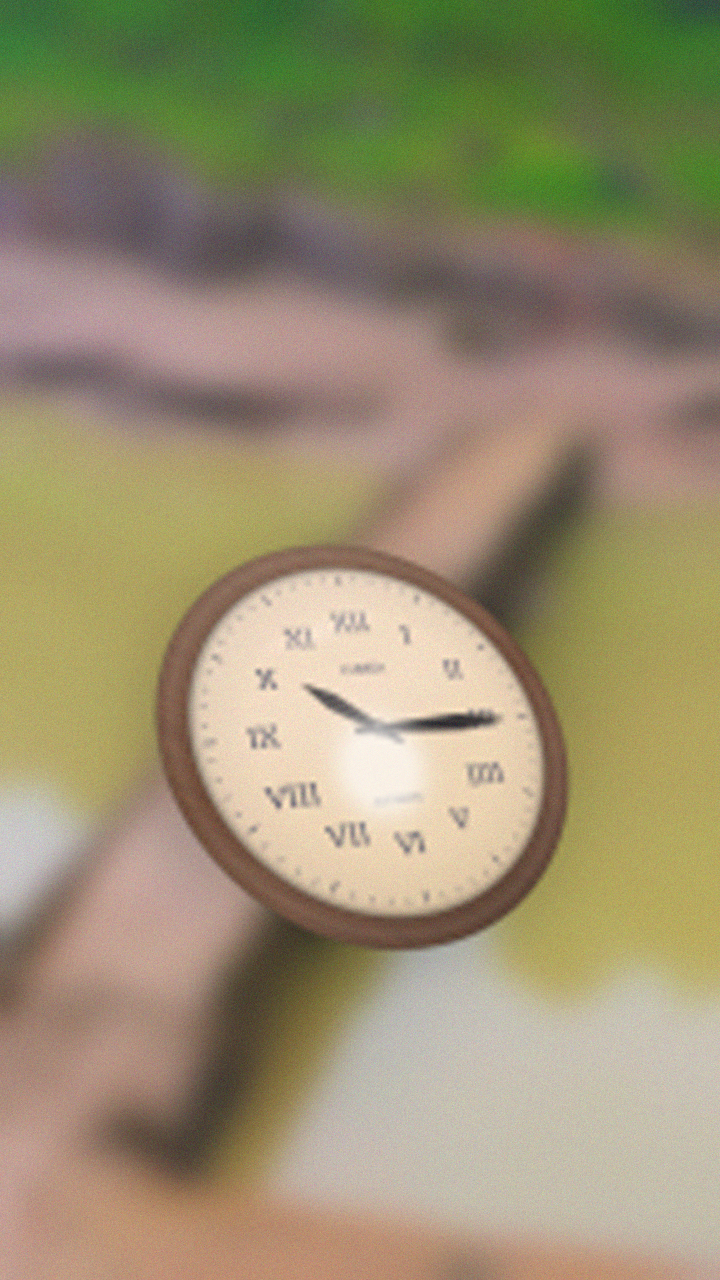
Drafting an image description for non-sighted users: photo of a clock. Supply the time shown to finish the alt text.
10:15
